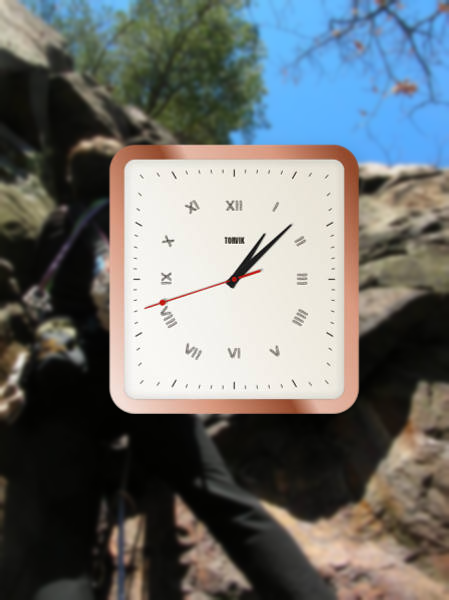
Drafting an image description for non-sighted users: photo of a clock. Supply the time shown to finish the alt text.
1:07:42
